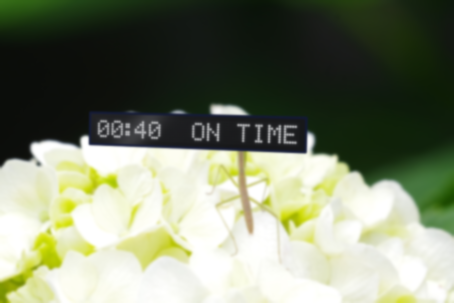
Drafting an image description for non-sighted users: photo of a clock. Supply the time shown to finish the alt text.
0:40
